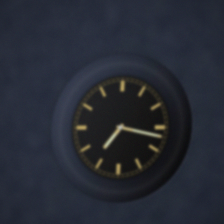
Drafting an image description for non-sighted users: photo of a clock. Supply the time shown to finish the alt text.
7:17
